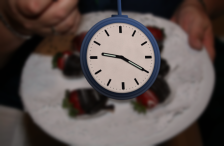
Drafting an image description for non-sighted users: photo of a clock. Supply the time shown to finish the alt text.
9:20
